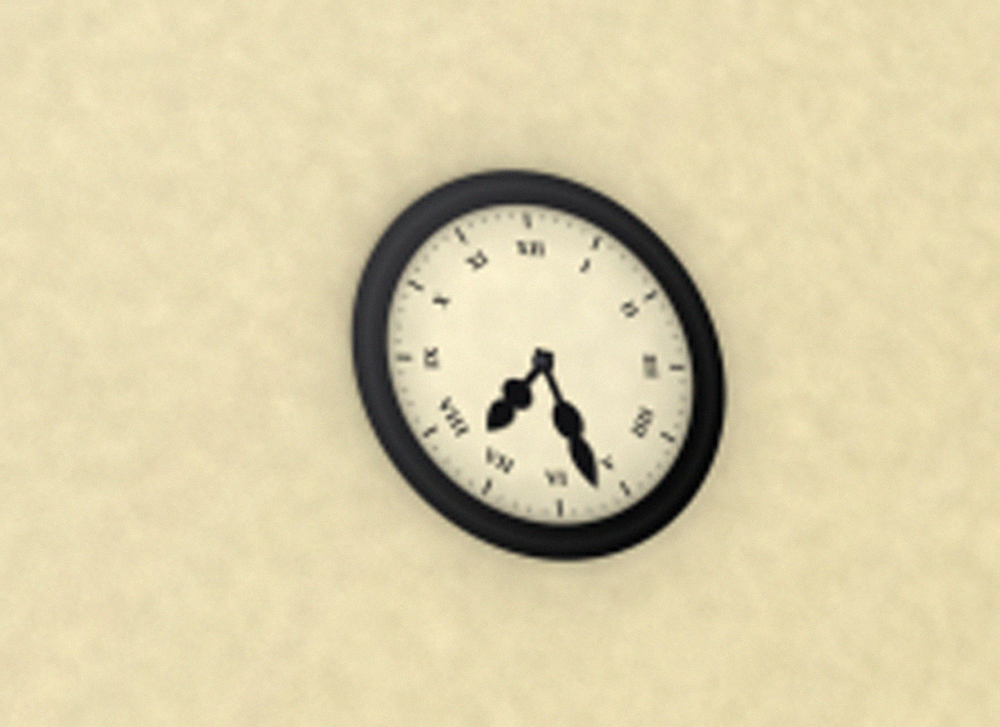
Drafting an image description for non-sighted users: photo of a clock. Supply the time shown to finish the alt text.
7:27
